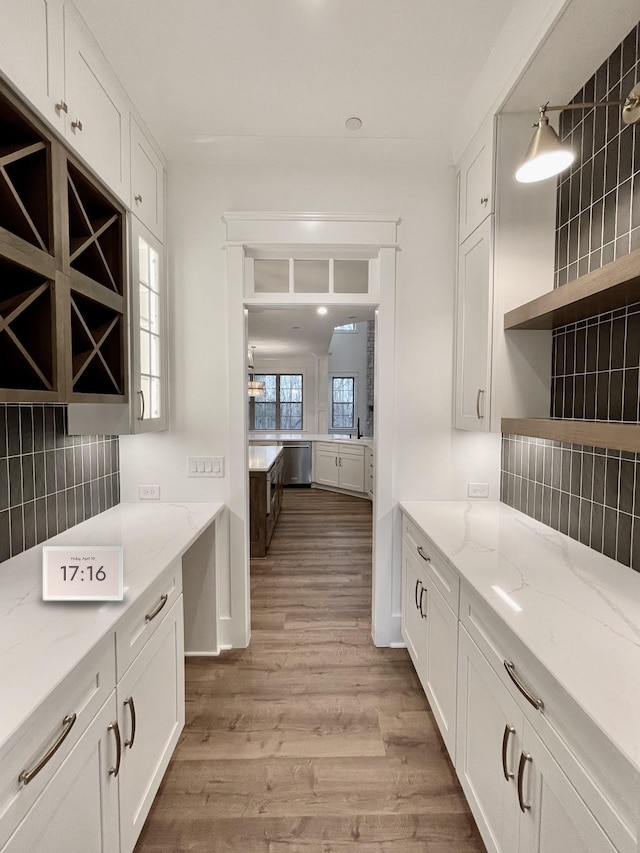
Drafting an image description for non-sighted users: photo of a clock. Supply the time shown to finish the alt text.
17:16
